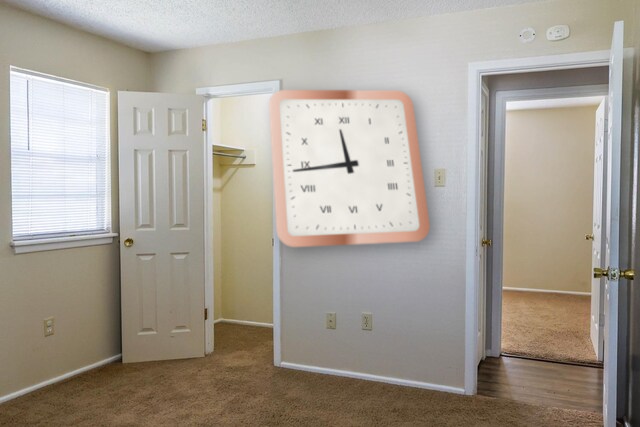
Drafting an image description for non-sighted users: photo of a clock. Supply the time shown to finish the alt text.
11:44
